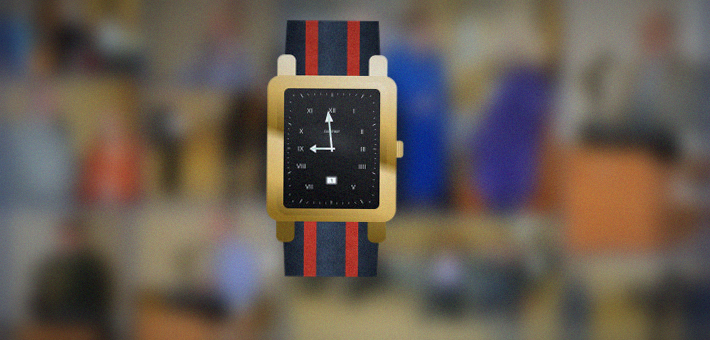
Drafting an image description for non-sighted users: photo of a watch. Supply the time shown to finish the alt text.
8:59
